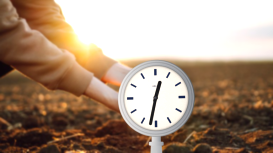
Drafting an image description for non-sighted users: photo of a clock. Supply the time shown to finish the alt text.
12:32
